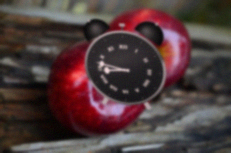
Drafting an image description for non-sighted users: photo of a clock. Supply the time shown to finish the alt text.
8:47
